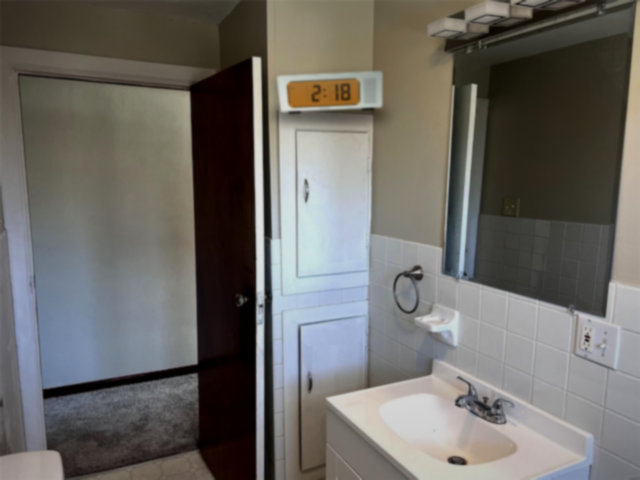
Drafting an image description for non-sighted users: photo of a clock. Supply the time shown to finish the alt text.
2:18
